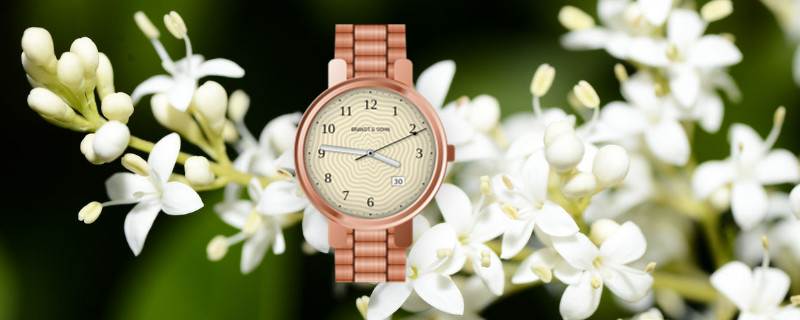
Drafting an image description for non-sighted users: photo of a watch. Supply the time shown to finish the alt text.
3:46:11
